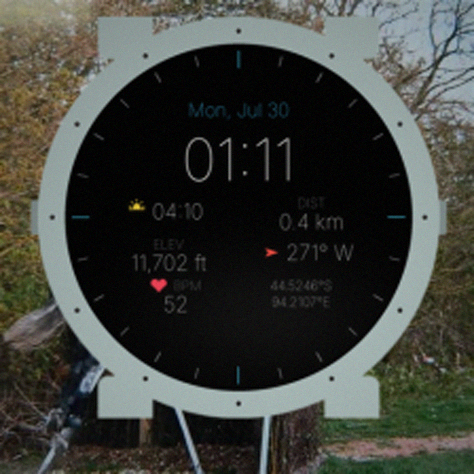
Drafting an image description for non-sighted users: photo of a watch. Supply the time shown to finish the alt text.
1:11
